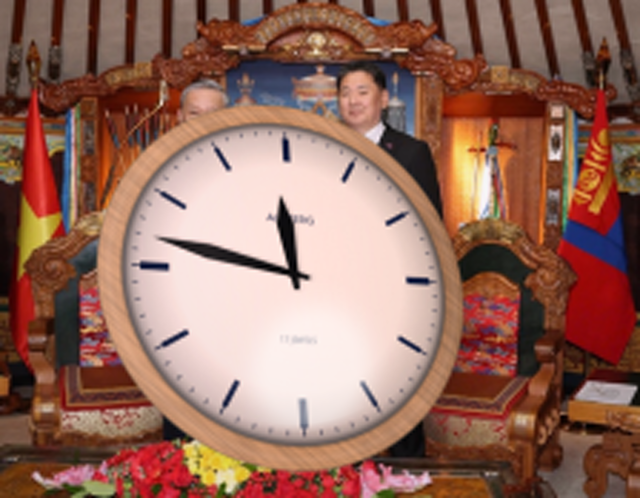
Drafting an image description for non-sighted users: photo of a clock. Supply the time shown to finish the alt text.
11:47
